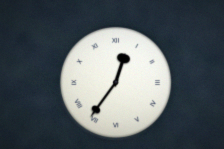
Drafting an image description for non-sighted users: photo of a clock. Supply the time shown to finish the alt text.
12:36
